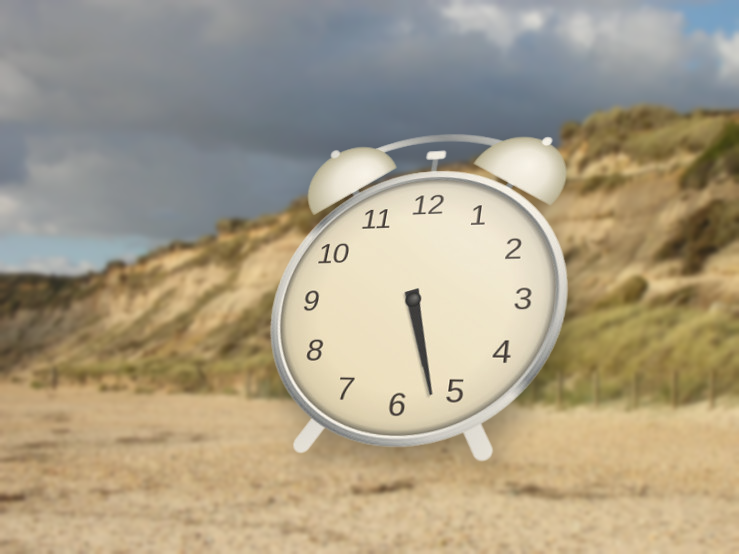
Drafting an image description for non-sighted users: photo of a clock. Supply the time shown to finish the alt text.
5:27
